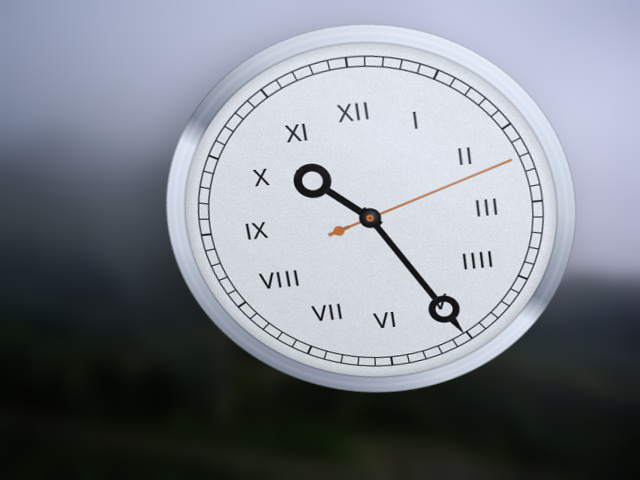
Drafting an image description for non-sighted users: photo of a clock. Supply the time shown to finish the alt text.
10:25:12
